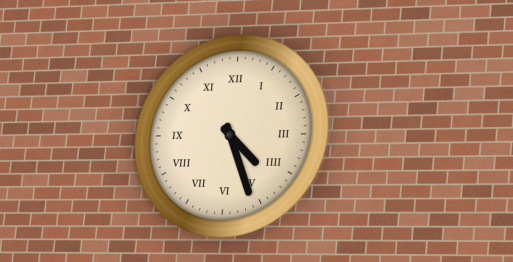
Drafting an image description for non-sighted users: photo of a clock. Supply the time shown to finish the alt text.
4:26
